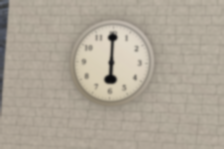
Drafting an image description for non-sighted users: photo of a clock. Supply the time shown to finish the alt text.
6:00
